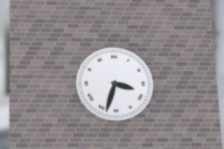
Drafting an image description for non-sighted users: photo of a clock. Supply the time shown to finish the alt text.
3:33
